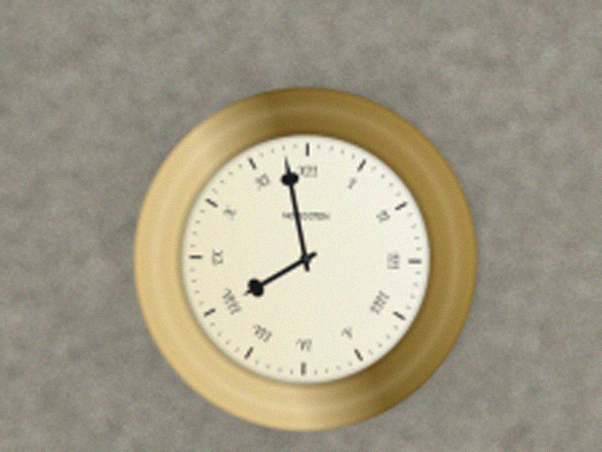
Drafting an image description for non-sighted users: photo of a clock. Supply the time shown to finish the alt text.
7:58
